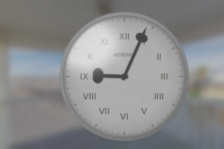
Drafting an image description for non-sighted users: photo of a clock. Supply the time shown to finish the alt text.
9:04
